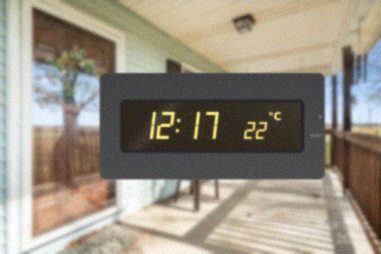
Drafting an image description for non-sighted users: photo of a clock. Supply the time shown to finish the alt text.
12:17
